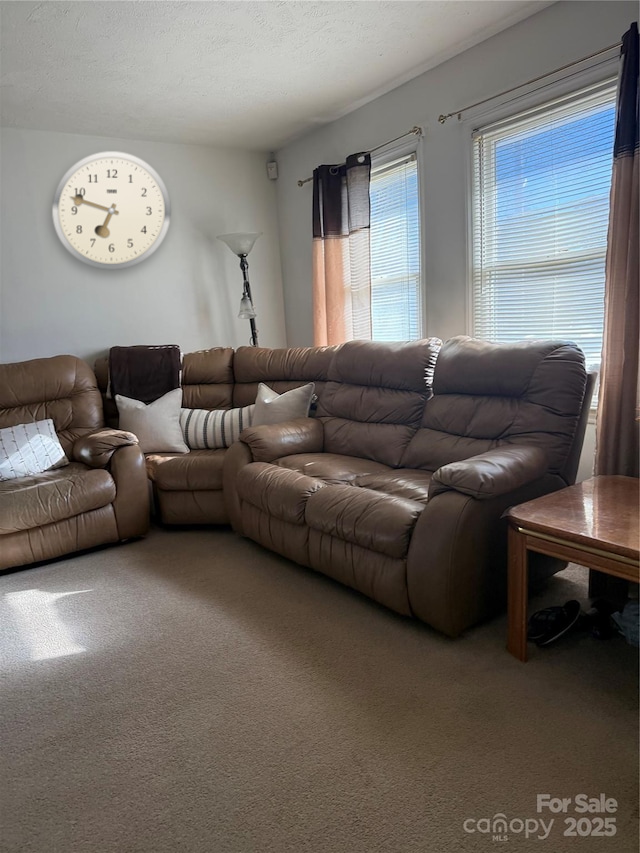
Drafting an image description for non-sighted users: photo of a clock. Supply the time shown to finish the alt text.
6:48
